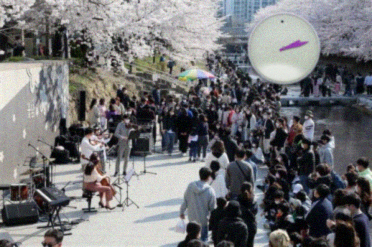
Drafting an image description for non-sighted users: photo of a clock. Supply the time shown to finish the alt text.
2:13
